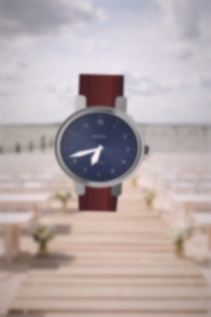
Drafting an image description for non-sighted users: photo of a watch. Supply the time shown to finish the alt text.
6:42
